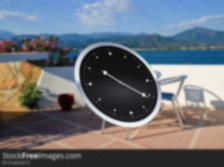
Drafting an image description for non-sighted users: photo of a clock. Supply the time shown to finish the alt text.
10:21
